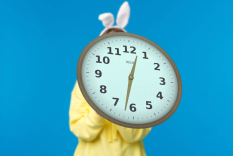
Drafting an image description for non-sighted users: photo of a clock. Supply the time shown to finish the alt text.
12:32
